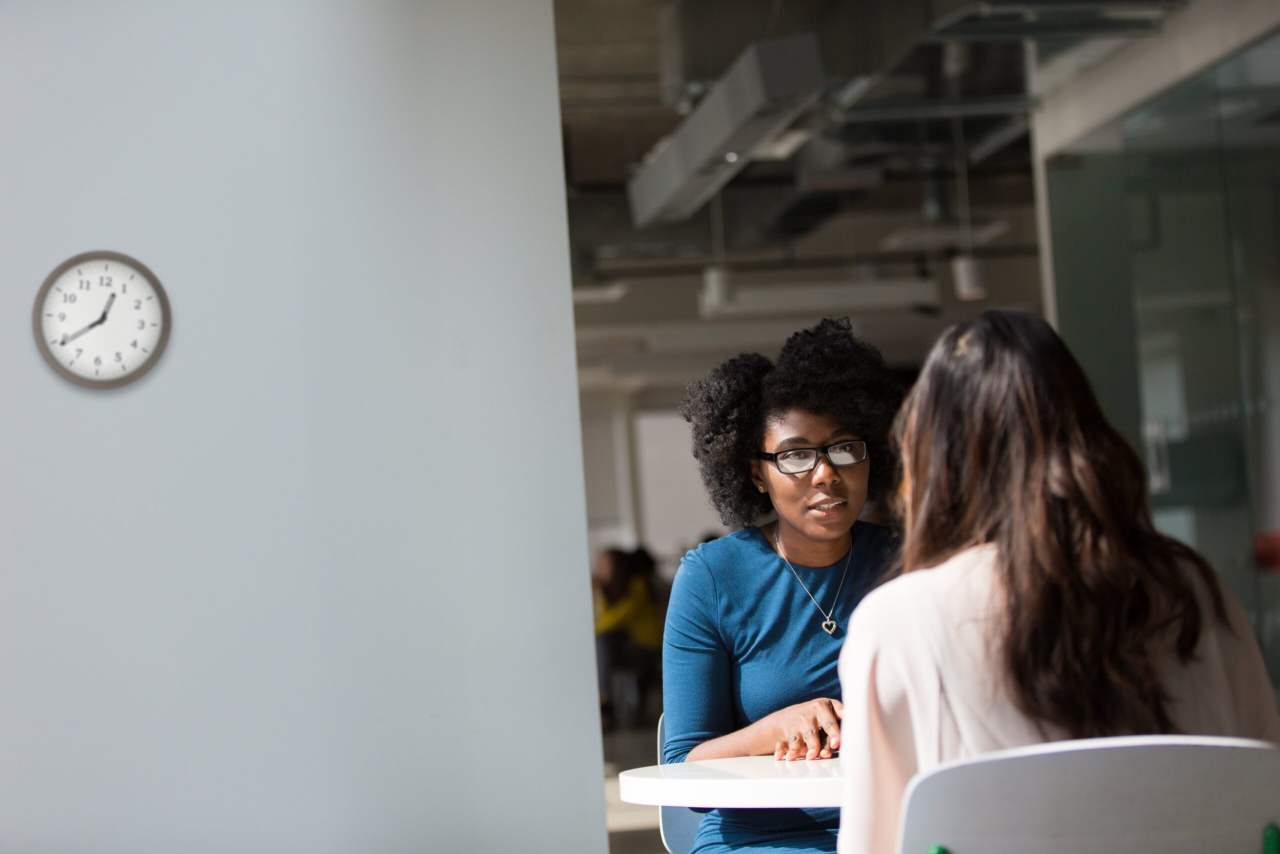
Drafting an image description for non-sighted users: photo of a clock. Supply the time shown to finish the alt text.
12:39
